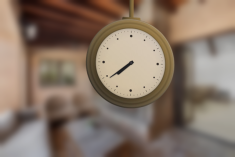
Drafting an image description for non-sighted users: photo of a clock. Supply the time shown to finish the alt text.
7:39
